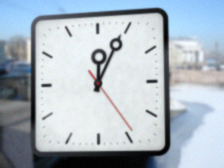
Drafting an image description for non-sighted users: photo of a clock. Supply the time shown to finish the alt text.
12:04:24
